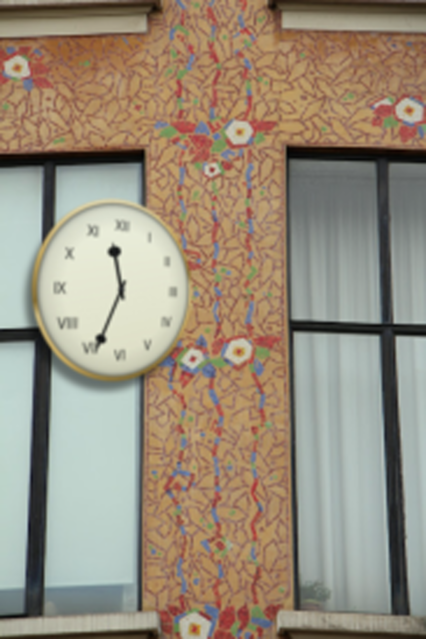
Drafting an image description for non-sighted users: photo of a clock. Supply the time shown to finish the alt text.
11:34
